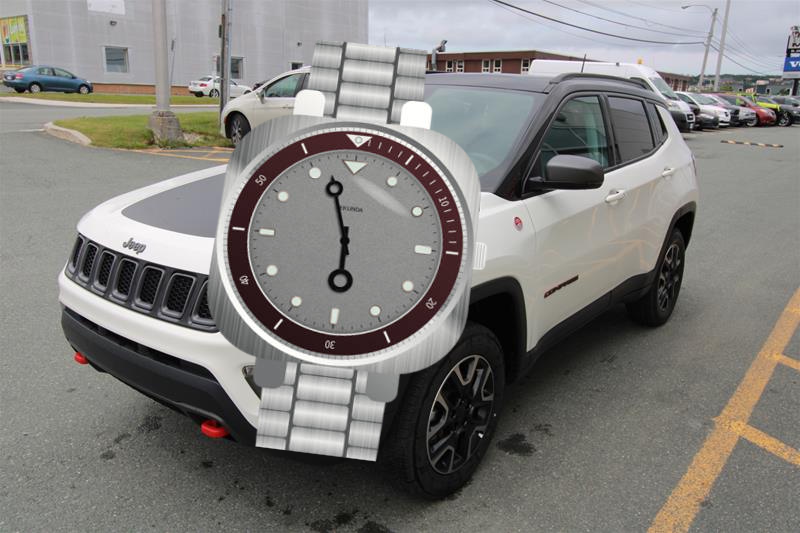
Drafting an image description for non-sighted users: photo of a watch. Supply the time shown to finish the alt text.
5:57
